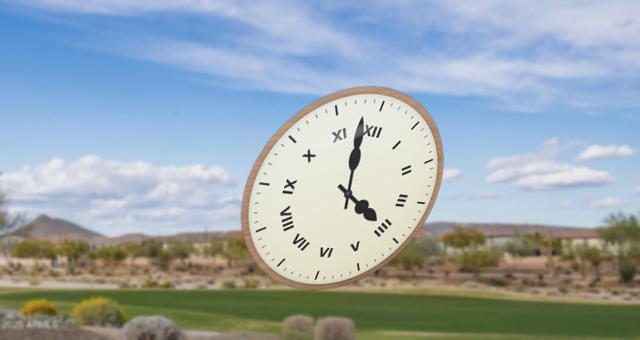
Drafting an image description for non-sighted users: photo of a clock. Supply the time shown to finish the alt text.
3:58
